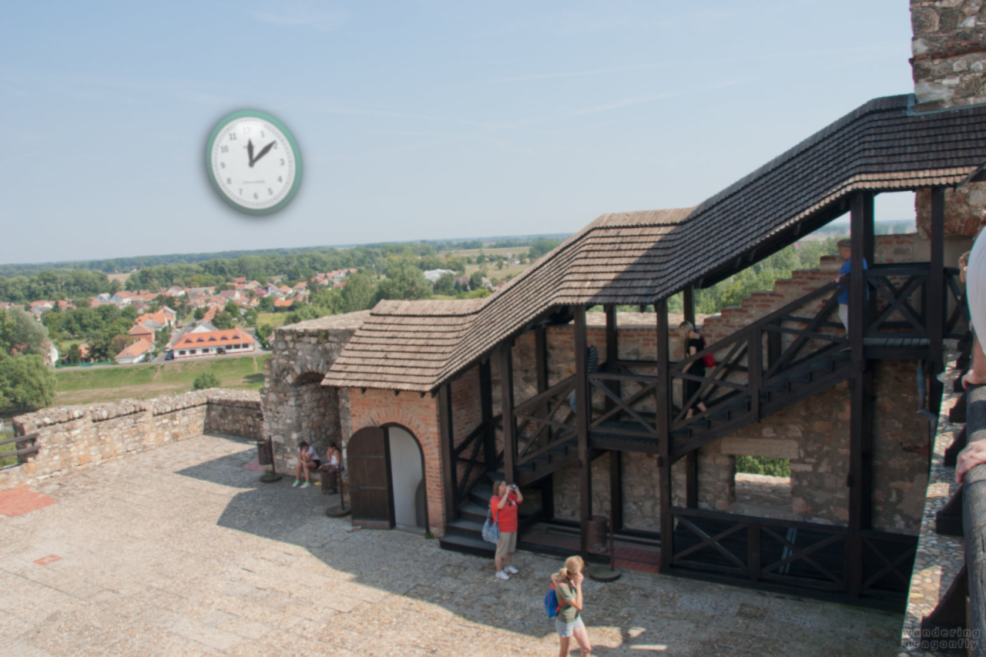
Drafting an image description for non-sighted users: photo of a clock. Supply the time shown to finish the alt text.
12:09
